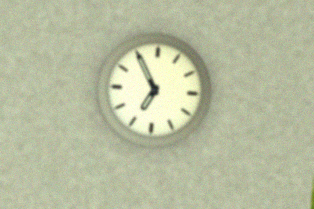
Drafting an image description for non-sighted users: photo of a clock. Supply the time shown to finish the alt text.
6:55
